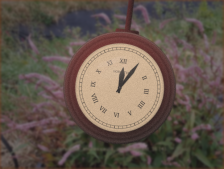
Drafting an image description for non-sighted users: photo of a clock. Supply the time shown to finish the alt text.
12:05
